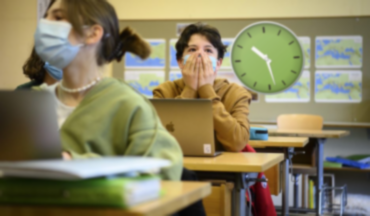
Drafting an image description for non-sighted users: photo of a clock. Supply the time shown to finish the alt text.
10:28
